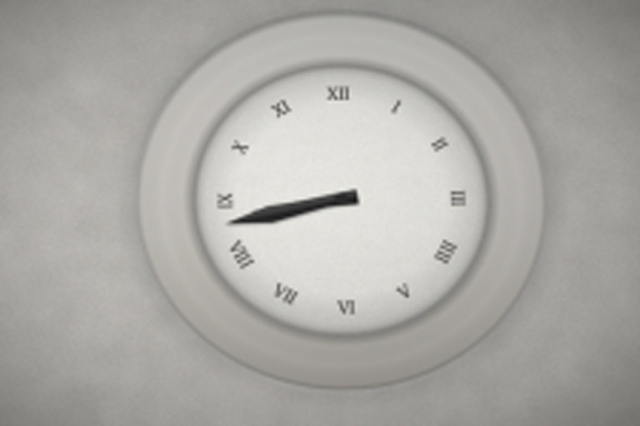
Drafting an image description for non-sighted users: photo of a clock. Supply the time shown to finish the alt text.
8:43
